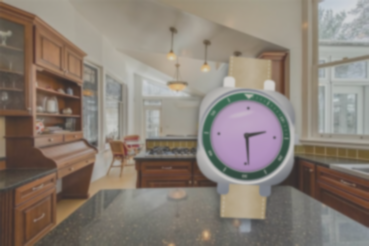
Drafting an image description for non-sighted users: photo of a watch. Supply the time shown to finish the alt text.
2:29
